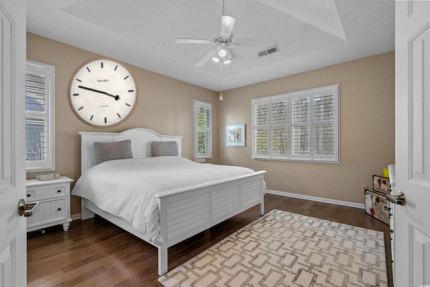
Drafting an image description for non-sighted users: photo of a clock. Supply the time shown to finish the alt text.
3:48
